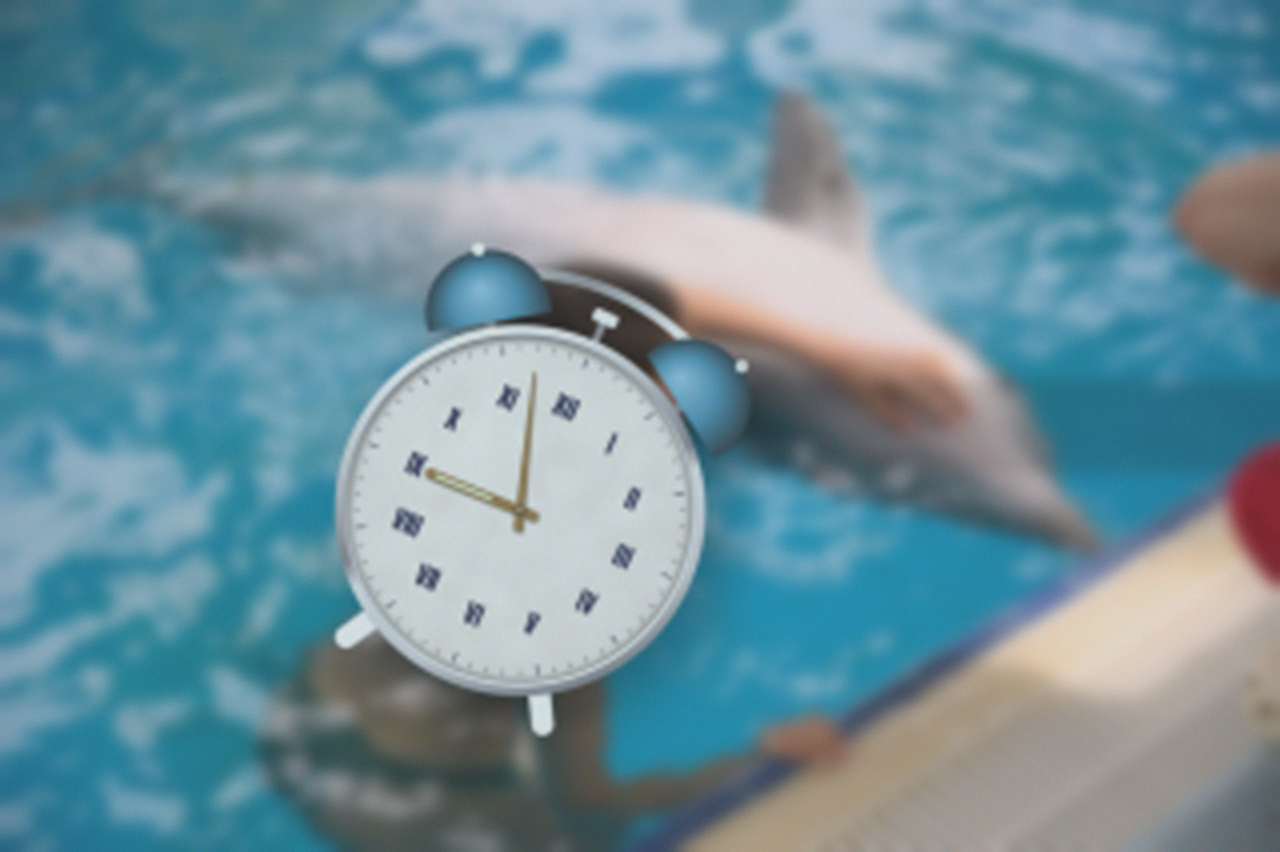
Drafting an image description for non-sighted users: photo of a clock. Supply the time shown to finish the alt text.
8:57
